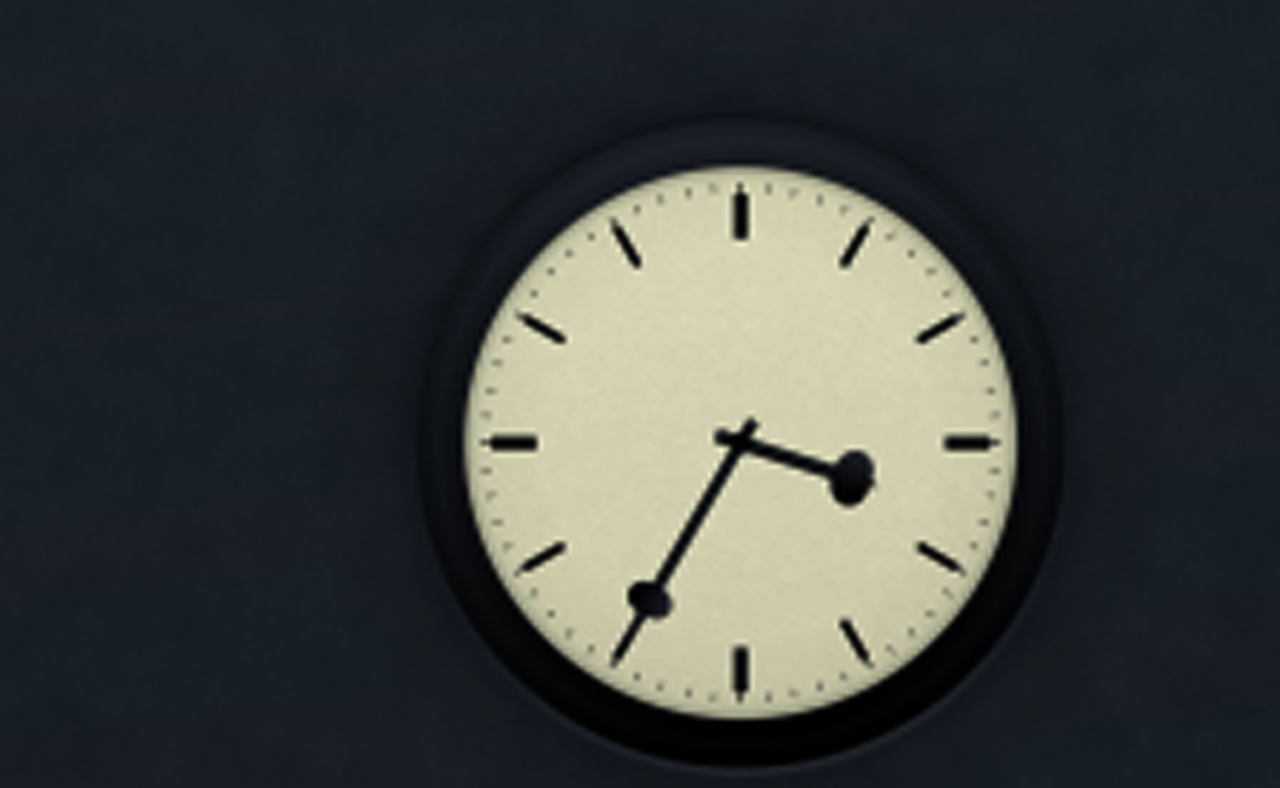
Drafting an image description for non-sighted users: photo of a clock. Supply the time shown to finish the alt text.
3:35
